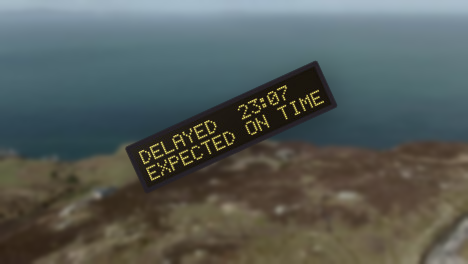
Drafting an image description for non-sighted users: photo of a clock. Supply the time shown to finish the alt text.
23:07
